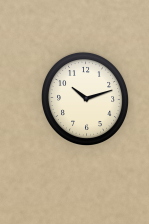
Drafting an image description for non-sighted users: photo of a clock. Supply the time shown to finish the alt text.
10:12
